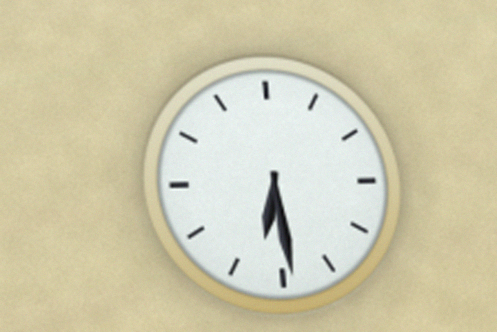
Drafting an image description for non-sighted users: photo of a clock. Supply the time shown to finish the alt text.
6:29
